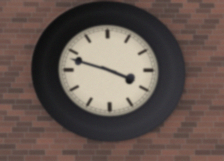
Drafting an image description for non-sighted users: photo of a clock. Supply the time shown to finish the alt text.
3:48
